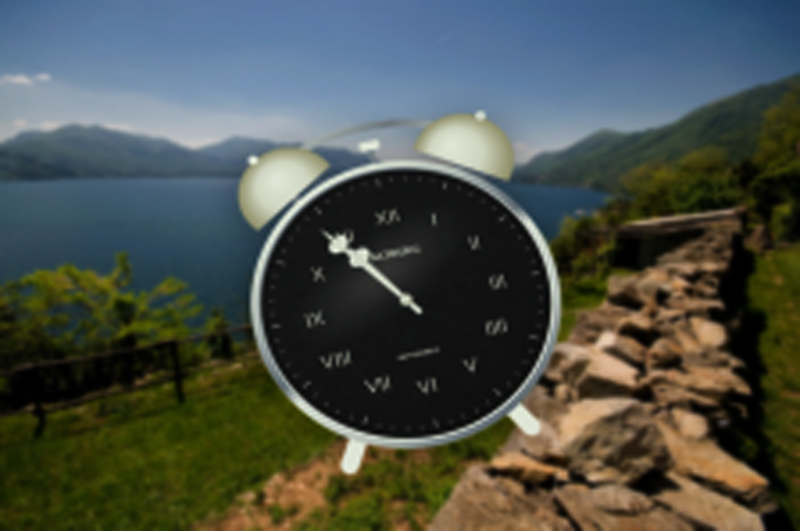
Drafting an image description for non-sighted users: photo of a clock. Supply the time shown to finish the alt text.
10:54
